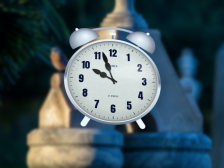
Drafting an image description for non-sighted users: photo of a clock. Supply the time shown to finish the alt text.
9:57
